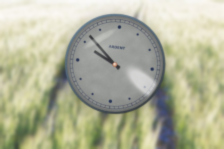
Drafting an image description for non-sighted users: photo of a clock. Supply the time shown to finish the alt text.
9:52
